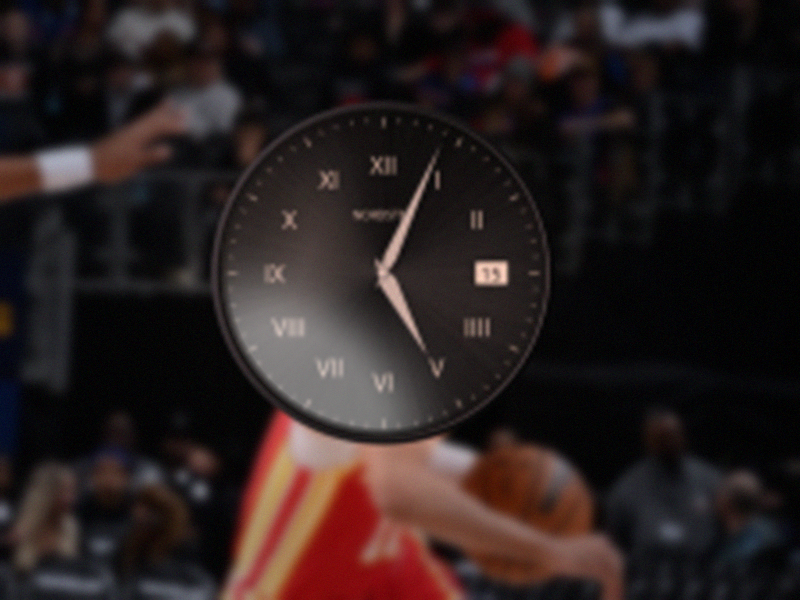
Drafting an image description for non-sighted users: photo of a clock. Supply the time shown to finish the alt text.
5:04
